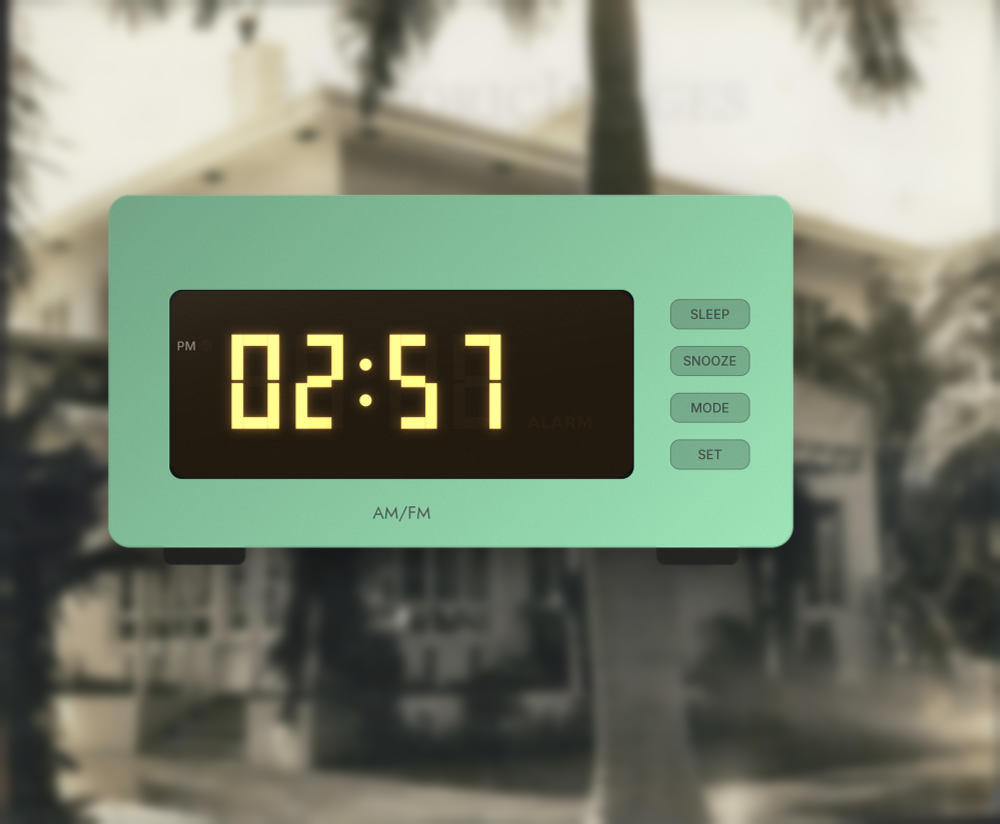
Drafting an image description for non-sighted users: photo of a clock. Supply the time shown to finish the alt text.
2:57
